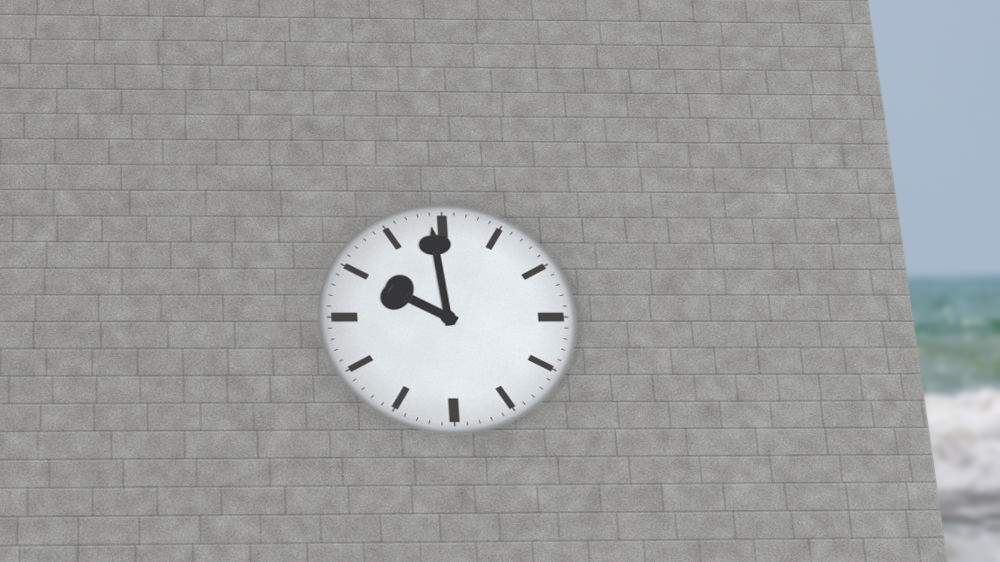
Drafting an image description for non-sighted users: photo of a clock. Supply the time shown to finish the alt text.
9:59
